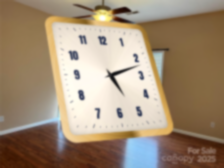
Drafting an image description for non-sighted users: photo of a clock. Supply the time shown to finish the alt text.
5:12
